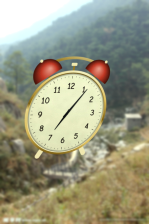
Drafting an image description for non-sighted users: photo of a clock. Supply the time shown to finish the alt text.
7:06
